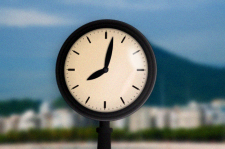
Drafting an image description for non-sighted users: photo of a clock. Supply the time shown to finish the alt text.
8:02
